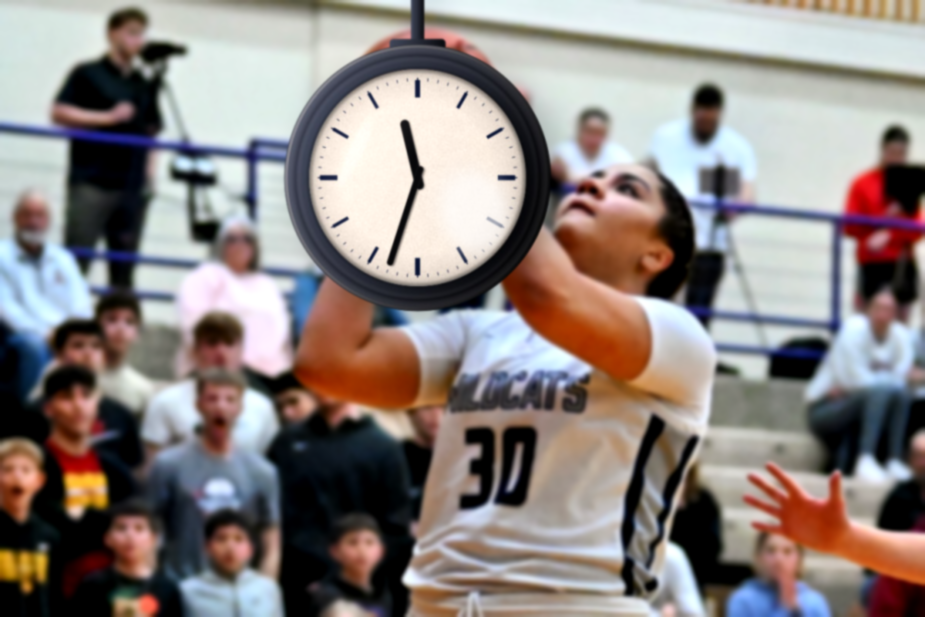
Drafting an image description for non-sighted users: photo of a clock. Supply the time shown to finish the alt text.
11:33
